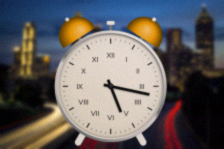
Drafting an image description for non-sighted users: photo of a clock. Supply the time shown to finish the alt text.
5:17
